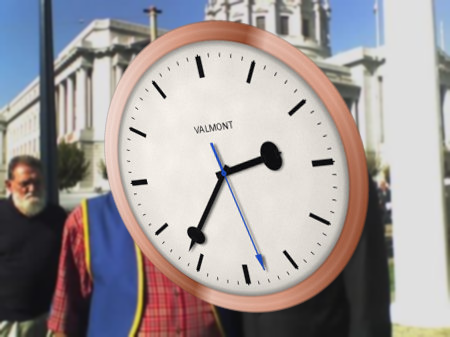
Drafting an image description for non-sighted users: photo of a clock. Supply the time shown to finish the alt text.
2:36:28
